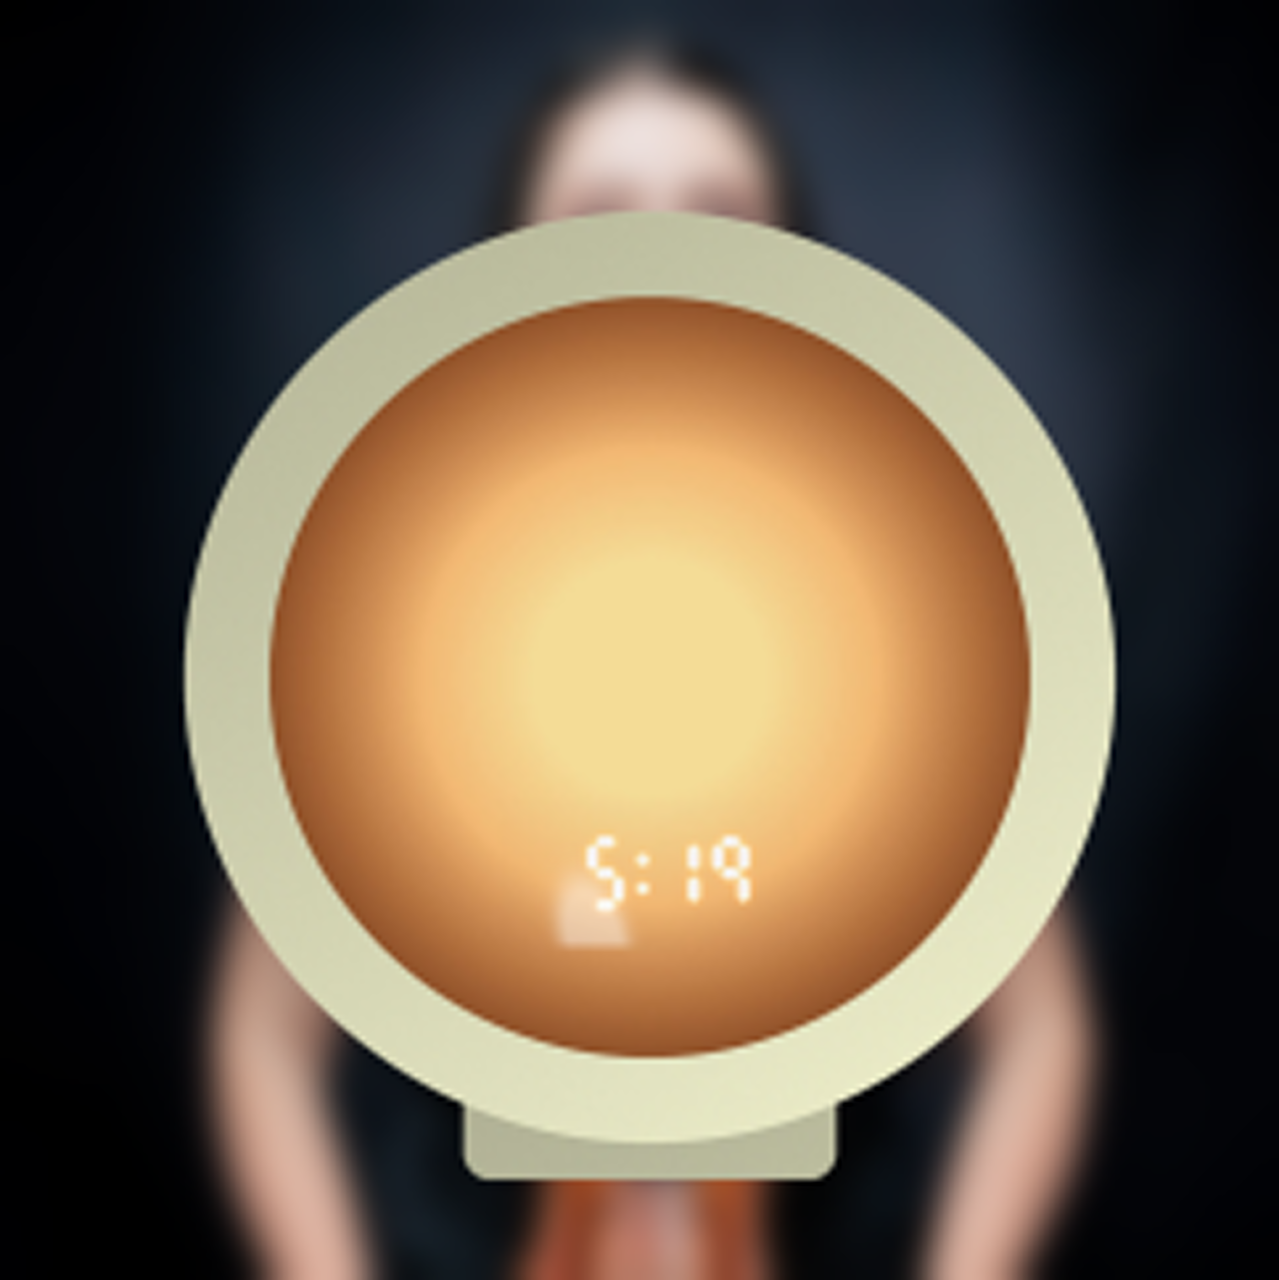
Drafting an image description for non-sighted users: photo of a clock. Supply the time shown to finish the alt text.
5:19
